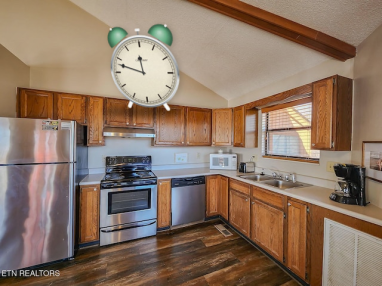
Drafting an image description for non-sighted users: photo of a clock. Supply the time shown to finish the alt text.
11:48
